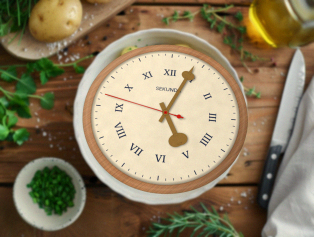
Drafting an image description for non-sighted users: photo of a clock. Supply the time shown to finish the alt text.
5:03:47
